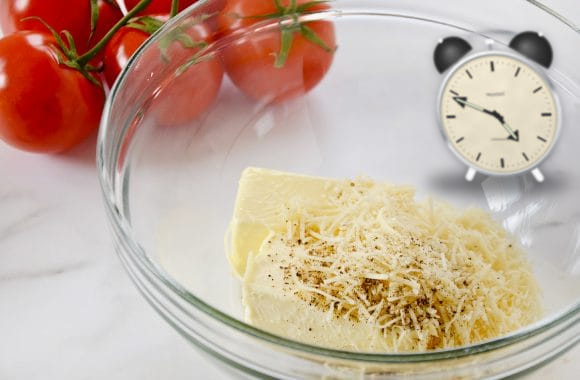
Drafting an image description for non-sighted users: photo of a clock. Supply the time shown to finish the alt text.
4:49
